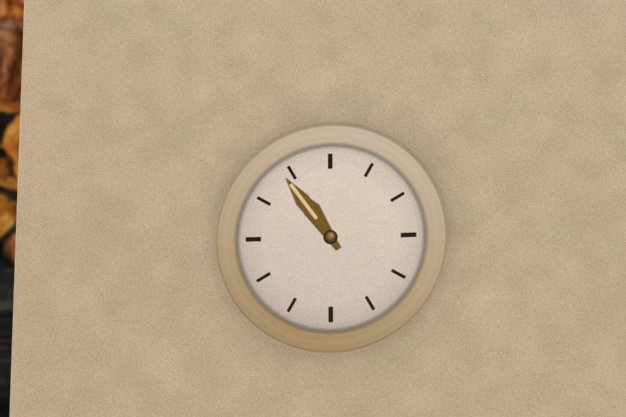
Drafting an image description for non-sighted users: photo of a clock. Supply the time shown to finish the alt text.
10:54
